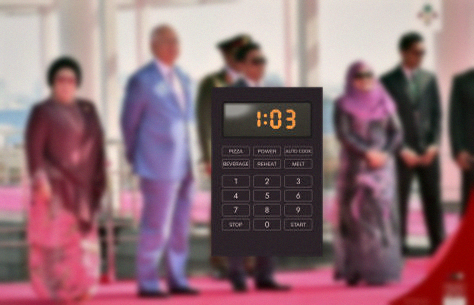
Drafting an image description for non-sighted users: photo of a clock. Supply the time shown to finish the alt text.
1:03
